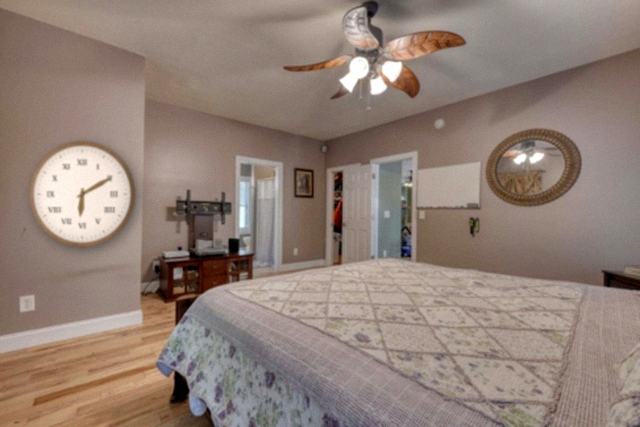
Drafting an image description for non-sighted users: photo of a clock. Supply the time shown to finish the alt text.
6:10
